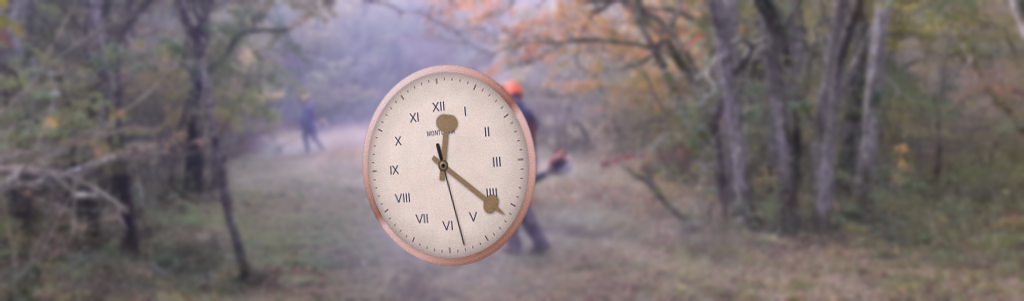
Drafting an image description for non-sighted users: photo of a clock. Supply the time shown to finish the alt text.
12:21:28
